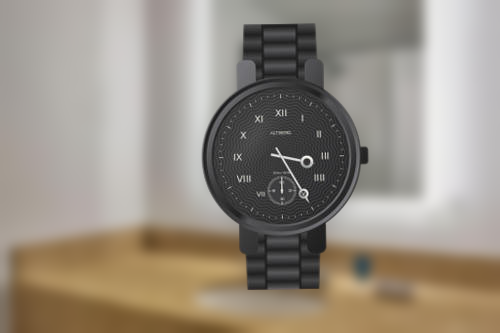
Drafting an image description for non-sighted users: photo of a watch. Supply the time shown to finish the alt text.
3:25
